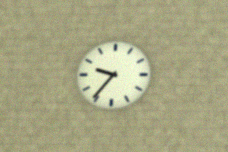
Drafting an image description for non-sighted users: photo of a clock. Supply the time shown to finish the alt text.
9:36
